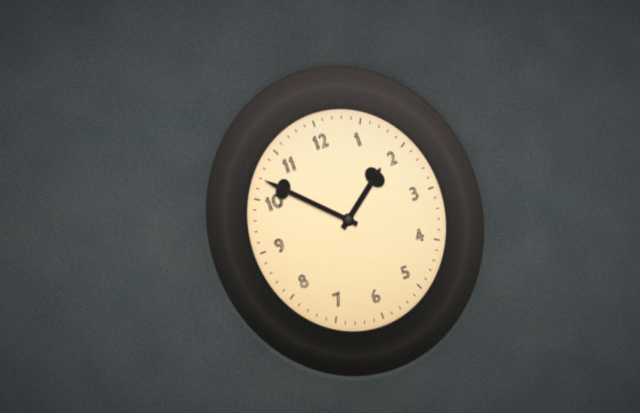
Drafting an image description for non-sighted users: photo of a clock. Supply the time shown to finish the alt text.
1:52
